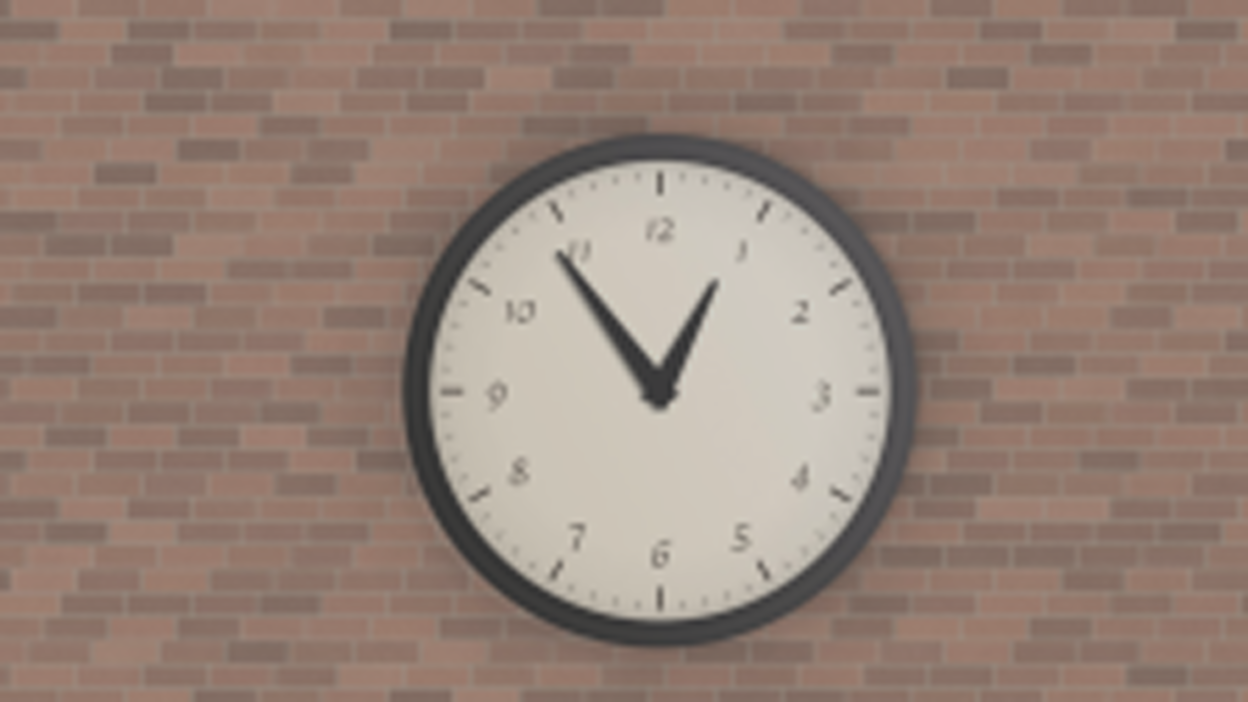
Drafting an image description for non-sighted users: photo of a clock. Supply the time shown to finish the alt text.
12:54
